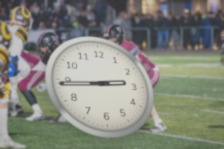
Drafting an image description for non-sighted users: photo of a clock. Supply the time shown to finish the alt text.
2:44
